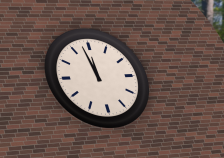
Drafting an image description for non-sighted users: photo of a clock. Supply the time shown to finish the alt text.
11:58
